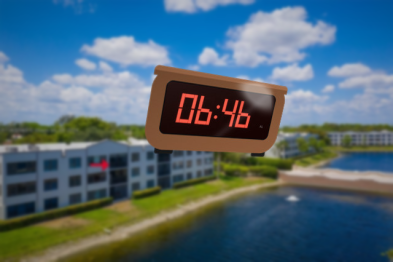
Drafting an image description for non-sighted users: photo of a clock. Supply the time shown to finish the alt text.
6:46
